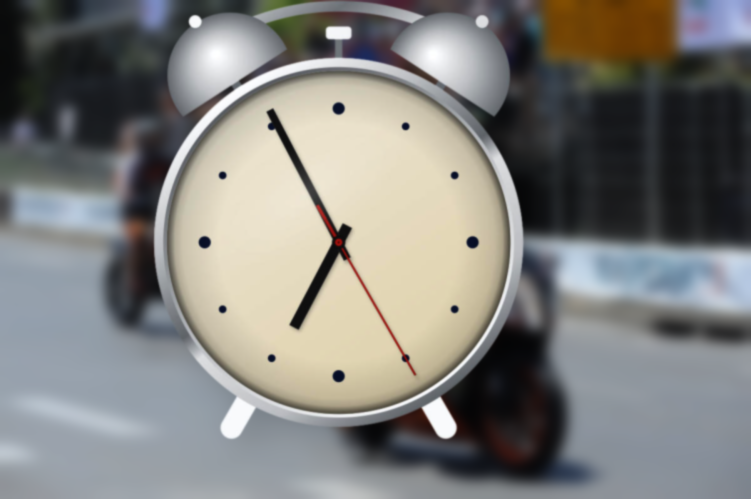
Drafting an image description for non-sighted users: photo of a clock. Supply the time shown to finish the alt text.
6:55:25
